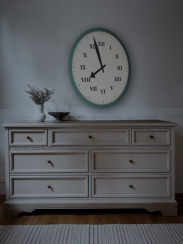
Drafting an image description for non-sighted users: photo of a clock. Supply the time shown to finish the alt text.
7:57
